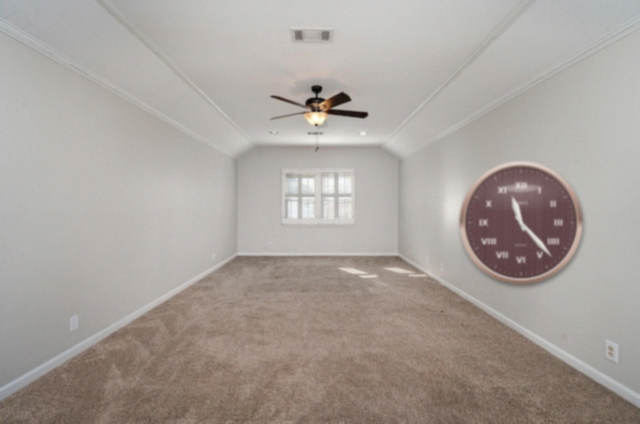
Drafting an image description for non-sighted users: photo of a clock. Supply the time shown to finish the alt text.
11:23
